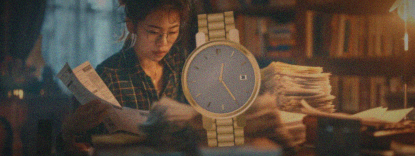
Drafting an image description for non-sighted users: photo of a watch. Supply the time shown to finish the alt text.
12:25
